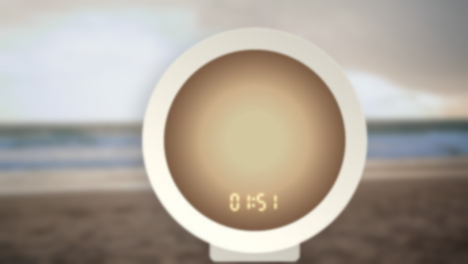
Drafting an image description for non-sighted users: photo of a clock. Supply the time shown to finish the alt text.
1:51
